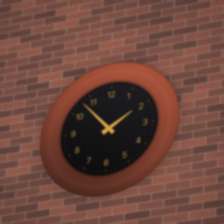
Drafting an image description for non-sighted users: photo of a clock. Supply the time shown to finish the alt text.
1:53
